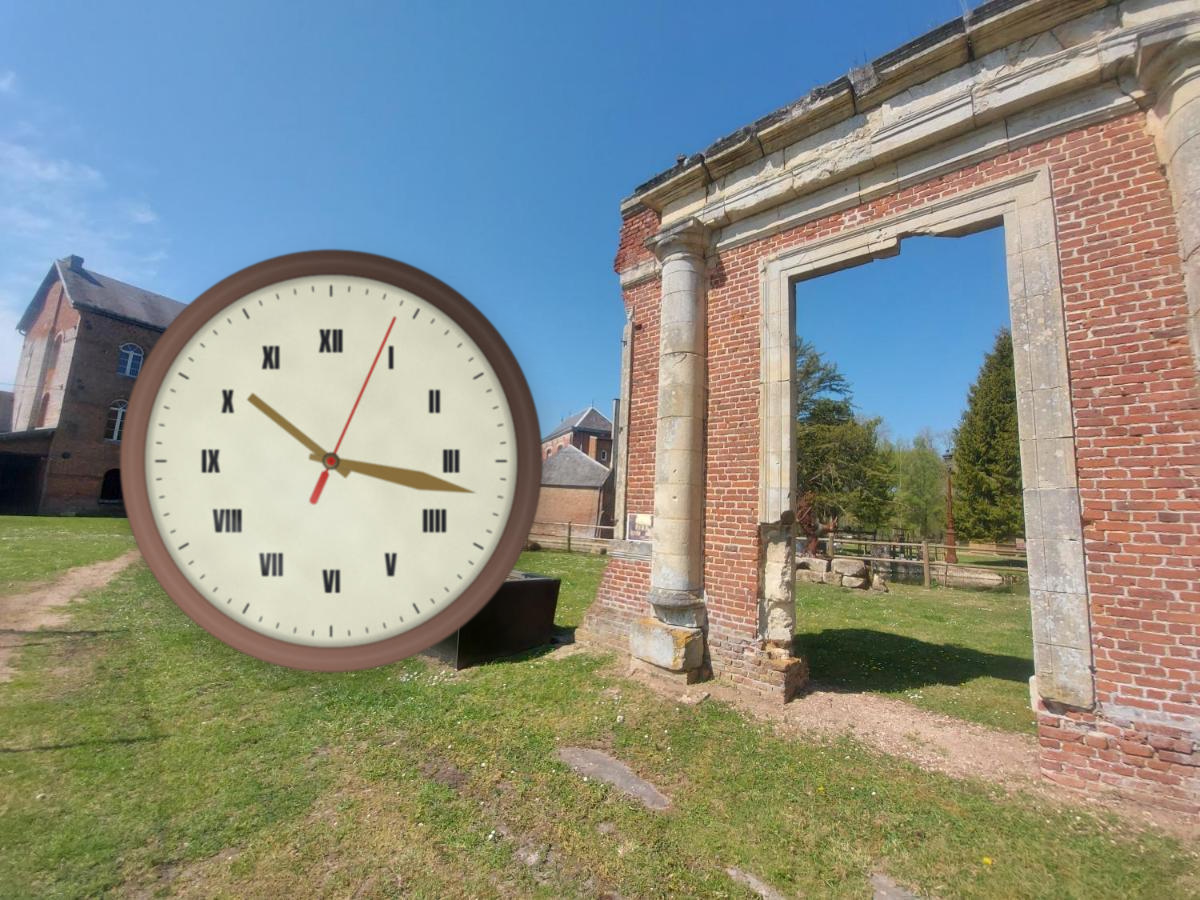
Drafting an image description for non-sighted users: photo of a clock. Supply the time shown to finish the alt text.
10:17:04
